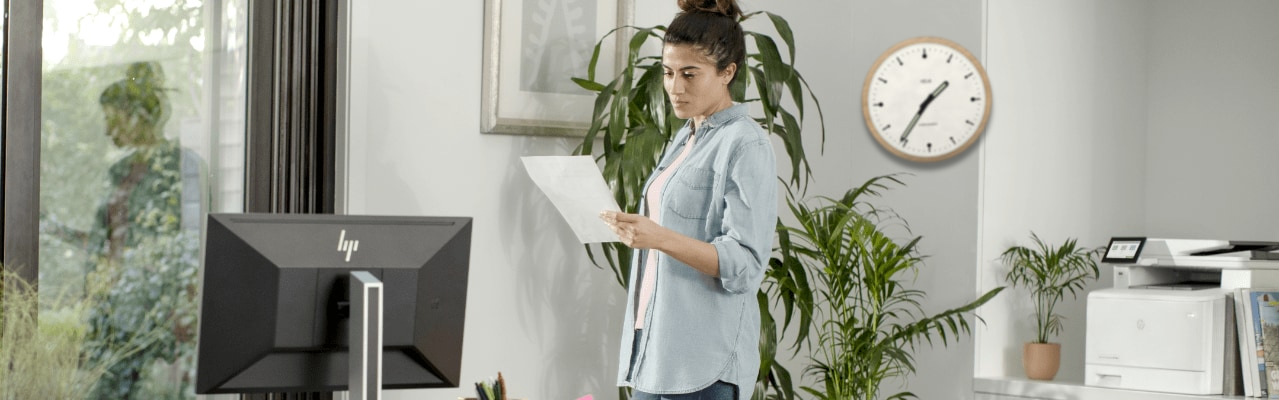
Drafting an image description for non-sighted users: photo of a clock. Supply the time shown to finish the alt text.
1:36
